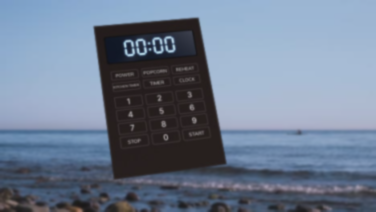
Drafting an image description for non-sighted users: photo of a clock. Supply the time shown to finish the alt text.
0:00
